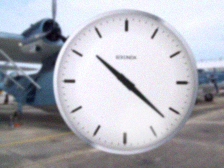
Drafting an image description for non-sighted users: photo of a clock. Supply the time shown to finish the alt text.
10:22
